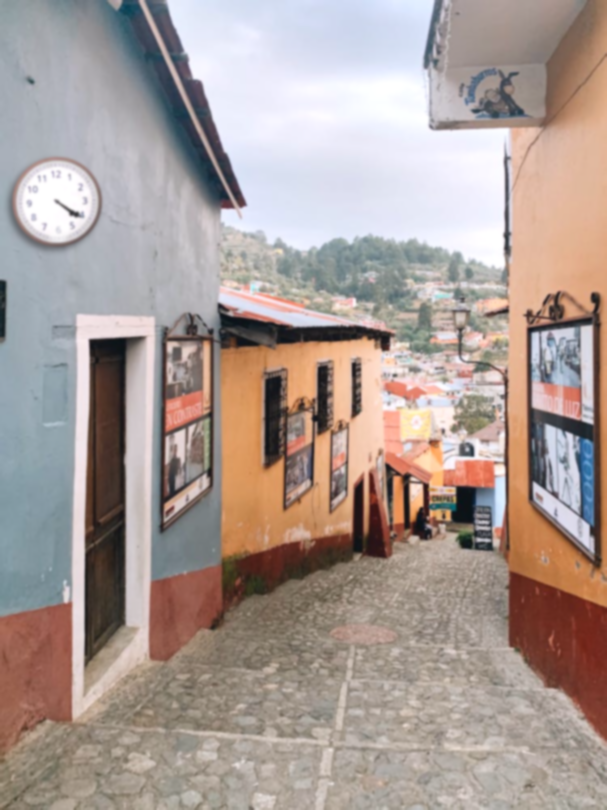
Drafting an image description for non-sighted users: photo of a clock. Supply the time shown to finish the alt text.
4:21
